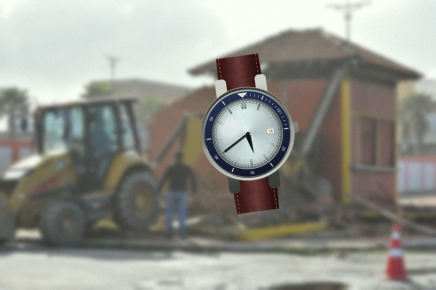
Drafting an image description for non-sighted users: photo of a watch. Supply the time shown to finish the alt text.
5:40
